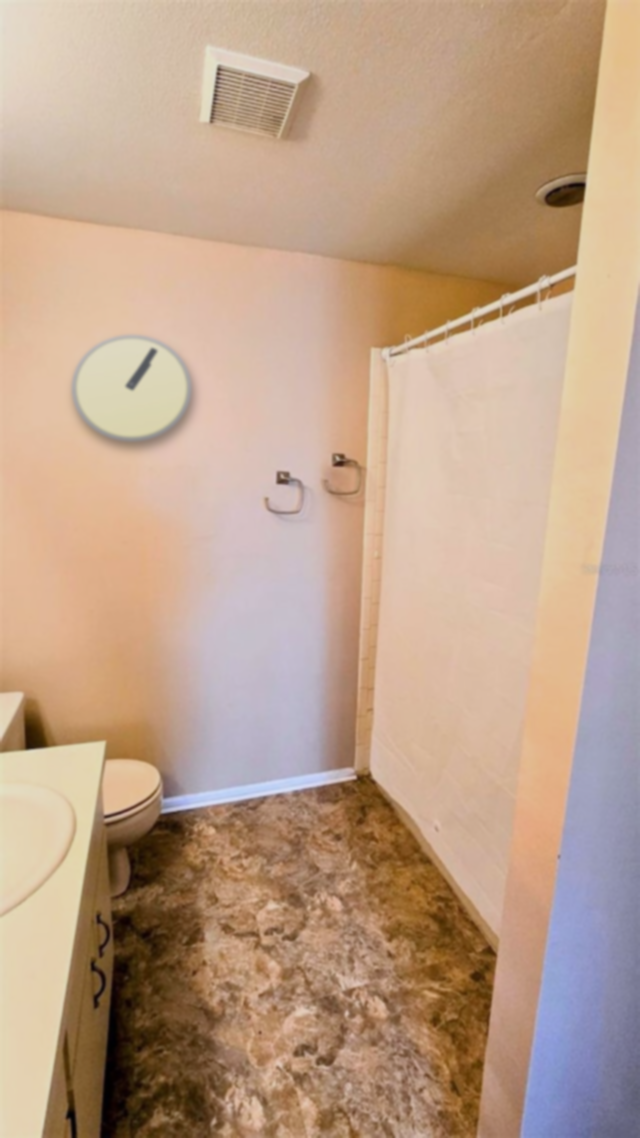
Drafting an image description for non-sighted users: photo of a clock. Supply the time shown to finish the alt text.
1:05
